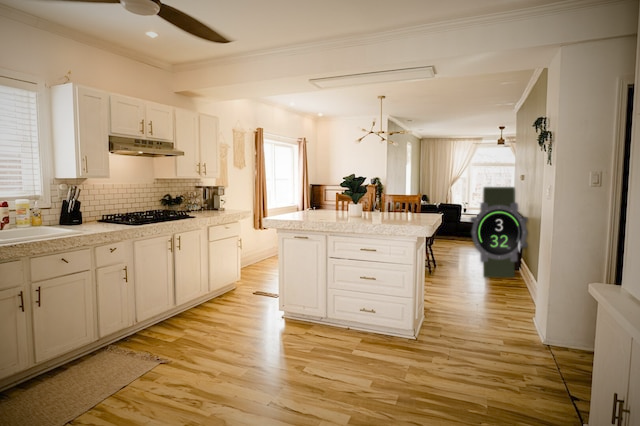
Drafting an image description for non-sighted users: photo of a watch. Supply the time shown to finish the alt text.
3:32
